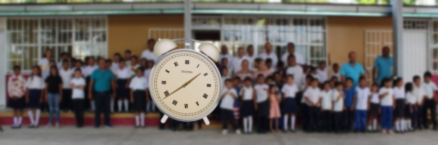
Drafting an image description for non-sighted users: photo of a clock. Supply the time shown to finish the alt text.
1:39
